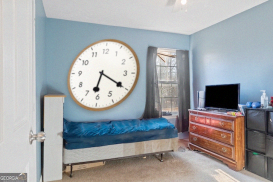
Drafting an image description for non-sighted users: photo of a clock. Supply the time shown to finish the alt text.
6:20
